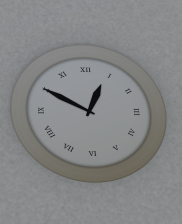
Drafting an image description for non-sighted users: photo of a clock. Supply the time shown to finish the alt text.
12:50
